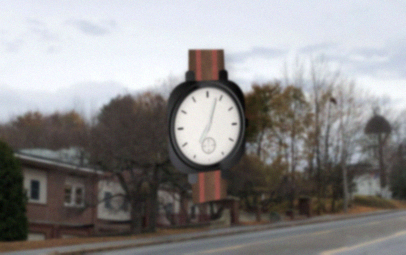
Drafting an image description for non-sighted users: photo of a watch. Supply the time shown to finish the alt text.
7:03
